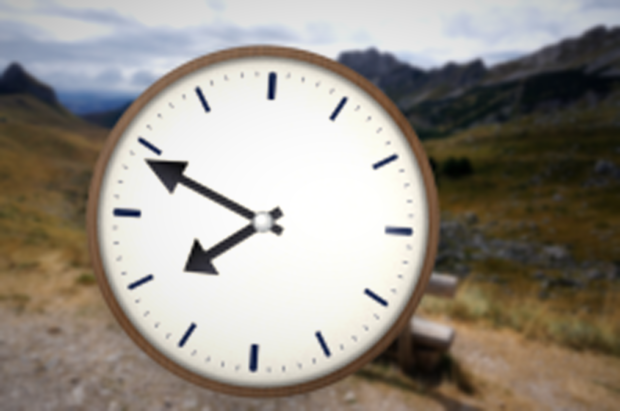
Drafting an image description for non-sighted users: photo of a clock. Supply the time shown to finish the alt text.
7:49
